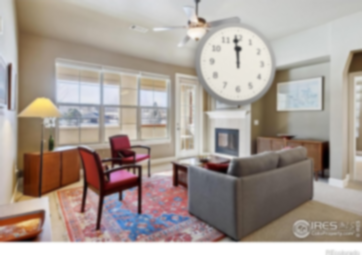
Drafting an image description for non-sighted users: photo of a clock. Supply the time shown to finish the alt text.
11:59
